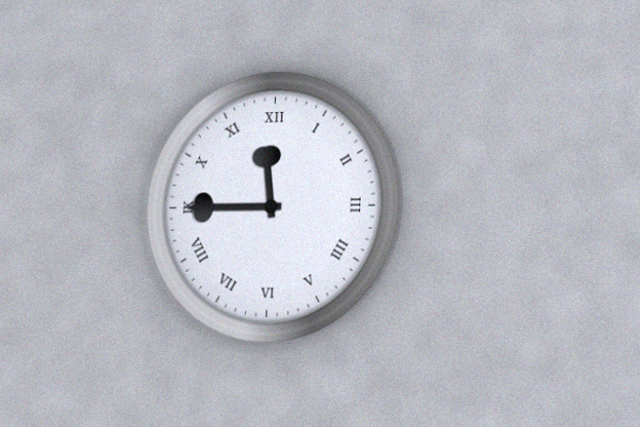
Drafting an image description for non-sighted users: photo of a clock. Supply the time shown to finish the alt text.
11:45
